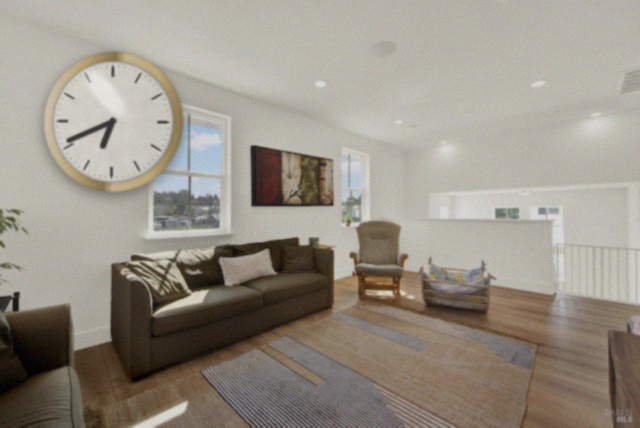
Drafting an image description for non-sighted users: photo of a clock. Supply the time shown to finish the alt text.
6:41
